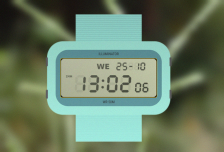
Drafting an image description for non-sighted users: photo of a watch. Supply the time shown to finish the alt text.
13:02:06
